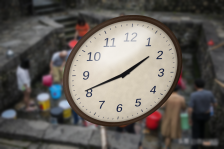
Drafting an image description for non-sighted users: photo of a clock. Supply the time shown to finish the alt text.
1:41
